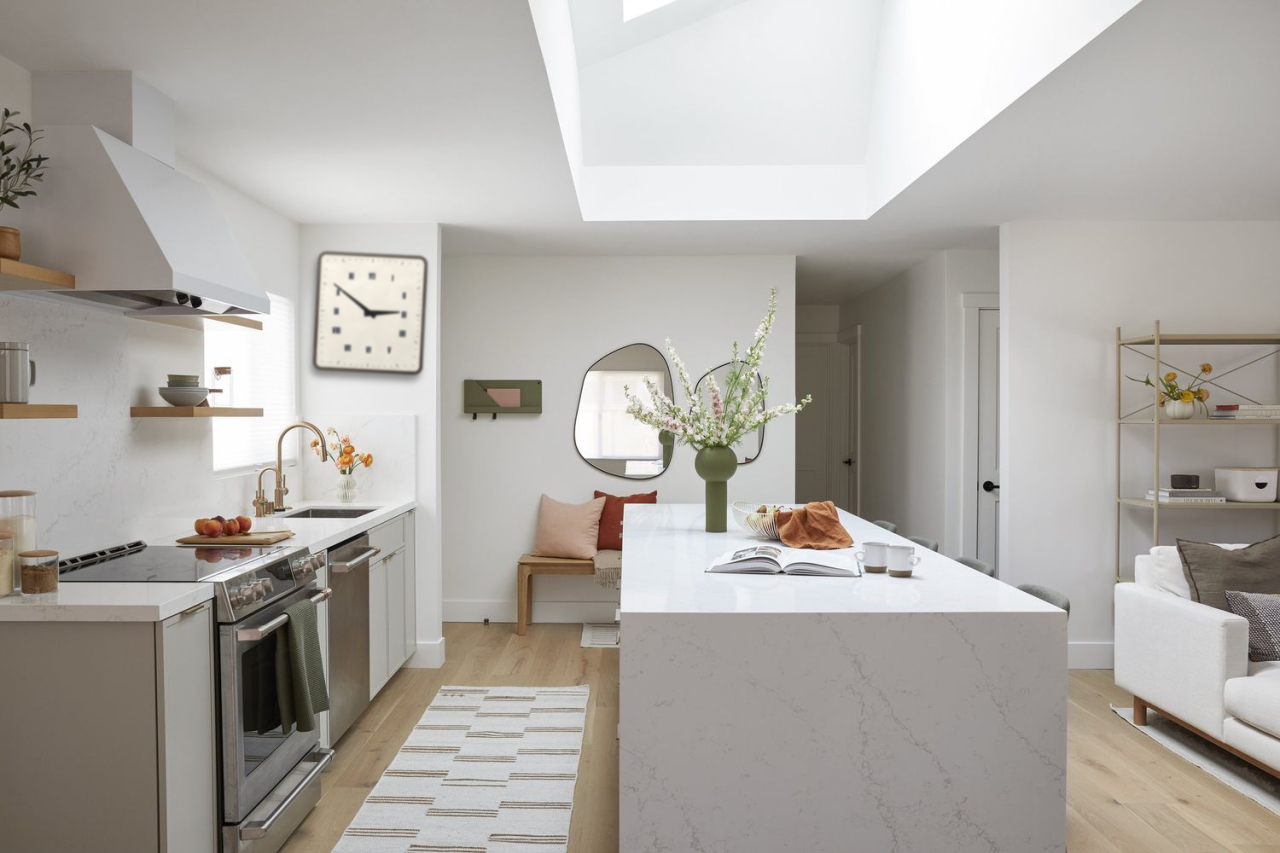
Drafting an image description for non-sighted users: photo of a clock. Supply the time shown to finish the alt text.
2:51
